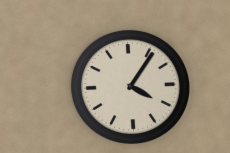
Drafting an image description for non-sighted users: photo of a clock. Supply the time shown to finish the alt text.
4:06
